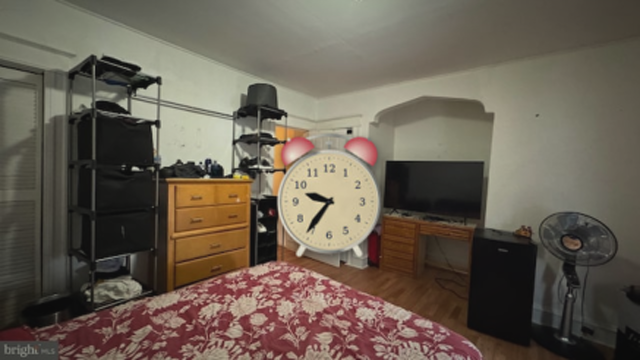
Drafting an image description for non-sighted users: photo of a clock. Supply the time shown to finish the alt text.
9:36
